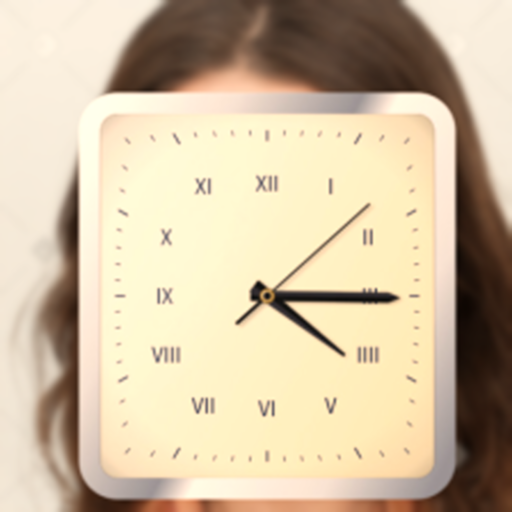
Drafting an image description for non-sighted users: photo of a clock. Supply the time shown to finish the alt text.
4:15:08
